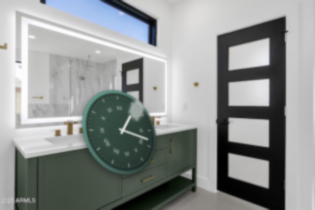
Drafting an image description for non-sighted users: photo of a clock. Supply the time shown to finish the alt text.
1:18
